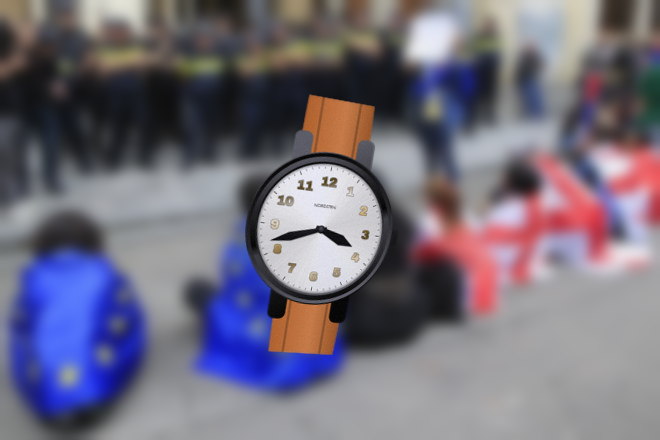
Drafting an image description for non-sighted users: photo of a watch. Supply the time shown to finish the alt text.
3:42
